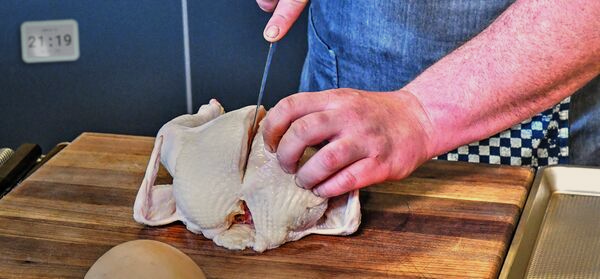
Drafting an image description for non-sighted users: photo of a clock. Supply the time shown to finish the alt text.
21:19
